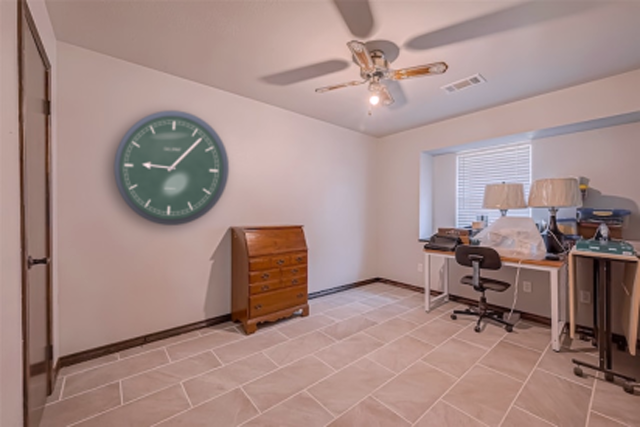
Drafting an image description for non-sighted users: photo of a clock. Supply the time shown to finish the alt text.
9:07
